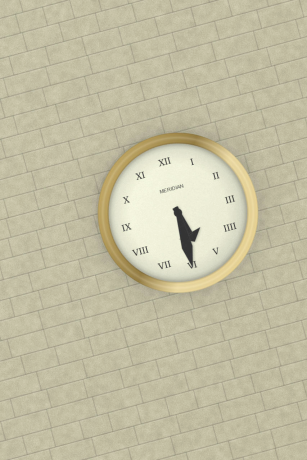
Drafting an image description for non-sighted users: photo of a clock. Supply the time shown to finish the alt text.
5:30
